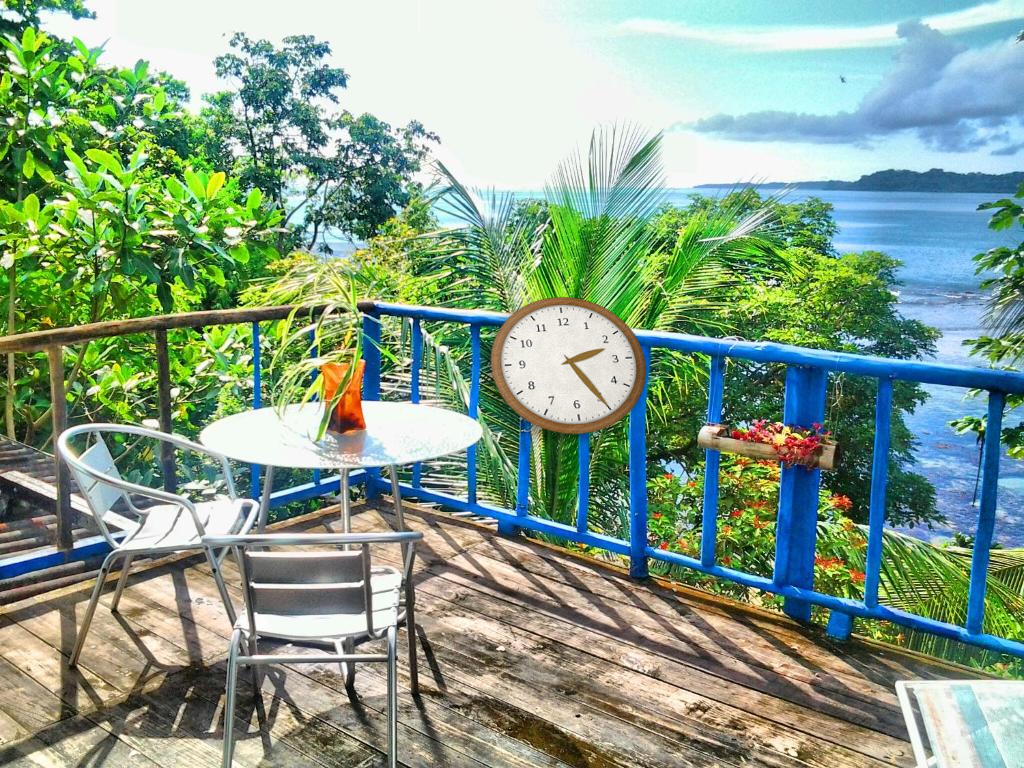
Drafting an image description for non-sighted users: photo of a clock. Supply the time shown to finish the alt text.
2:25
